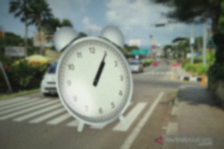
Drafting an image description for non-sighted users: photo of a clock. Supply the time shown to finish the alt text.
1:05
